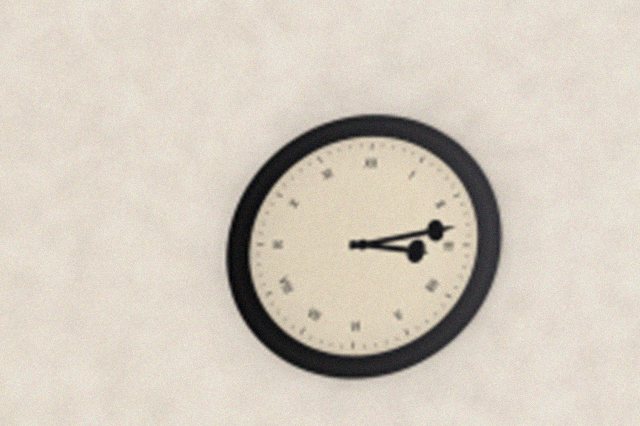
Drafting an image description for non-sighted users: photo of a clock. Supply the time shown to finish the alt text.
3:13
